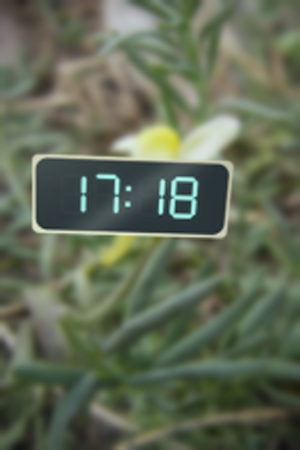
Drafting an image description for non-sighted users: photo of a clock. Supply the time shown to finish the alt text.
17:18
